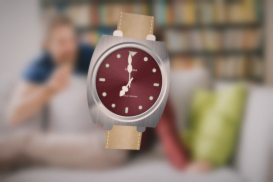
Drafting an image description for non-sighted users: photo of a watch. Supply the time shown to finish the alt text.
6:59
